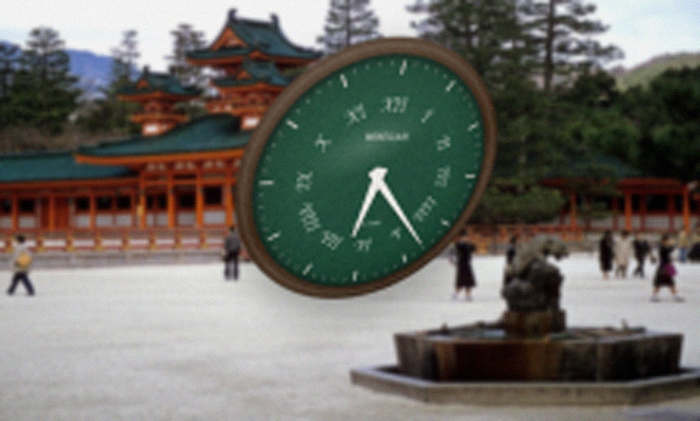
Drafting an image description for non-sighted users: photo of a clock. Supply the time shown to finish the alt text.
6:23
